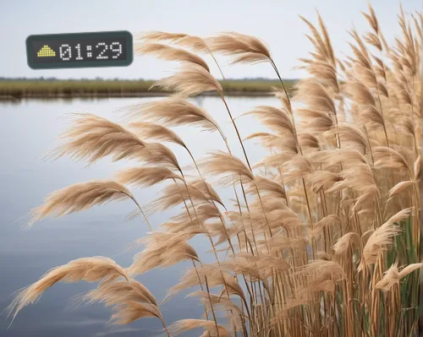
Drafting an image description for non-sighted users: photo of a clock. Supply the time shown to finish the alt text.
1:29
